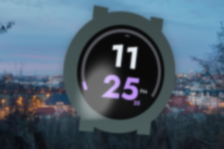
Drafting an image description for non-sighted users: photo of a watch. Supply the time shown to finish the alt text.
11:25
